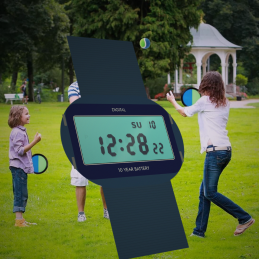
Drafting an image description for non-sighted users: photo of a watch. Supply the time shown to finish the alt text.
12:28:22
